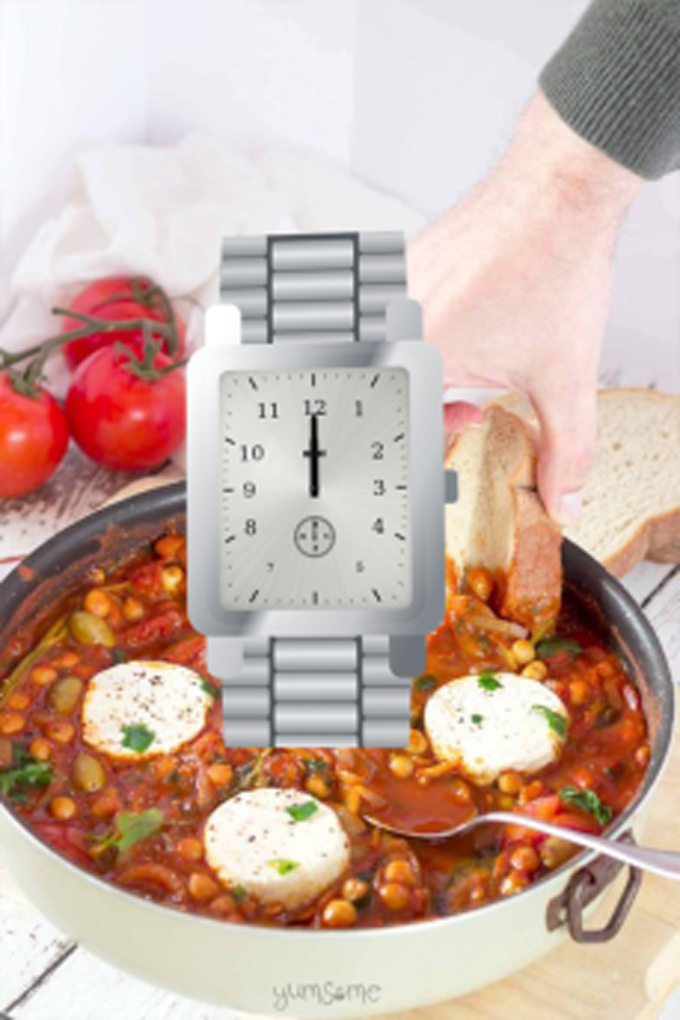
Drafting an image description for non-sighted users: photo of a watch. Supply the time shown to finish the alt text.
12:00
